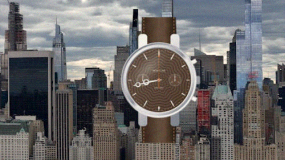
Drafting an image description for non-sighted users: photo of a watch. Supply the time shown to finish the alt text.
8:43
